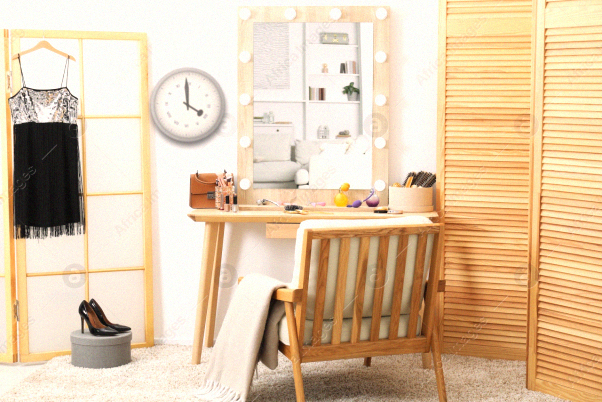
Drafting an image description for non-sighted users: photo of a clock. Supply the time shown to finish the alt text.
3:59
